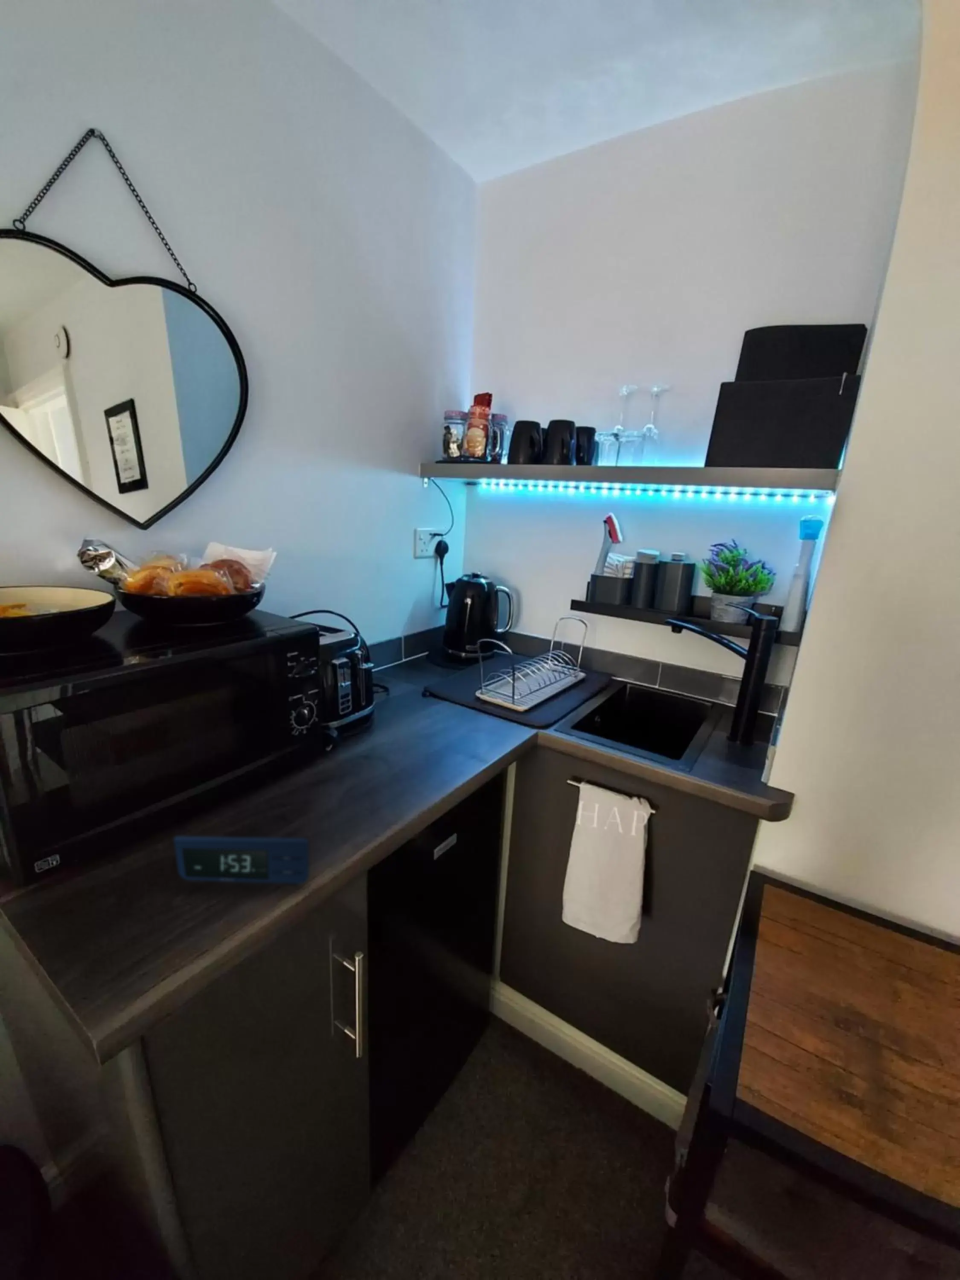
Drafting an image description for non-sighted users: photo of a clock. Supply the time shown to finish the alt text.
1:53
